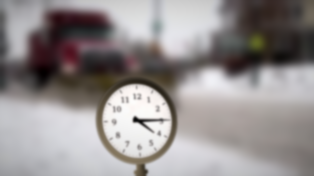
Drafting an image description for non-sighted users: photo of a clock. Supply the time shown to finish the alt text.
4:15
